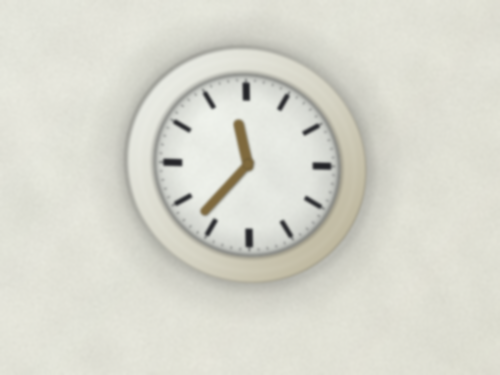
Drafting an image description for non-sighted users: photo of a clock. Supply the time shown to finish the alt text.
11:37
